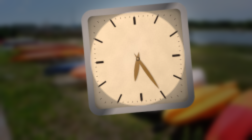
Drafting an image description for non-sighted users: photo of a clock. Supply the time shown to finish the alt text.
6:25
